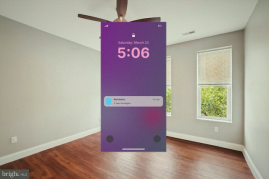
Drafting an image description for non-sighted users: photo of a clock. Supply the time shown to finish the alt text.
5:06
